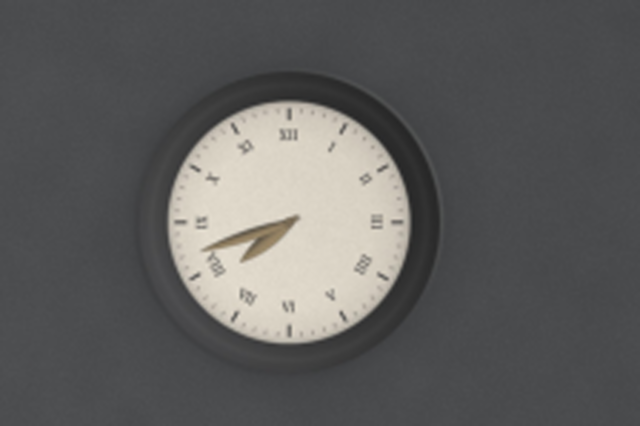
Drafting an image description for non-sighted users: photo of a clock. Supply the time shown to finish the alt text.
7:42
